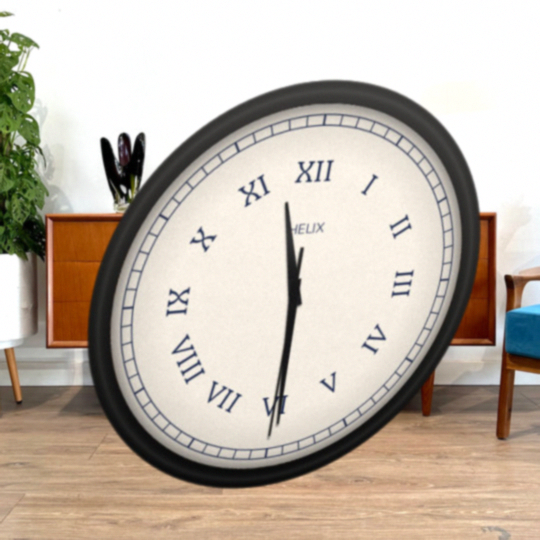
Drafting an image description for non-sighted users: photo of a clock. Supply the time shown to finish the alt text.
11:29:30
